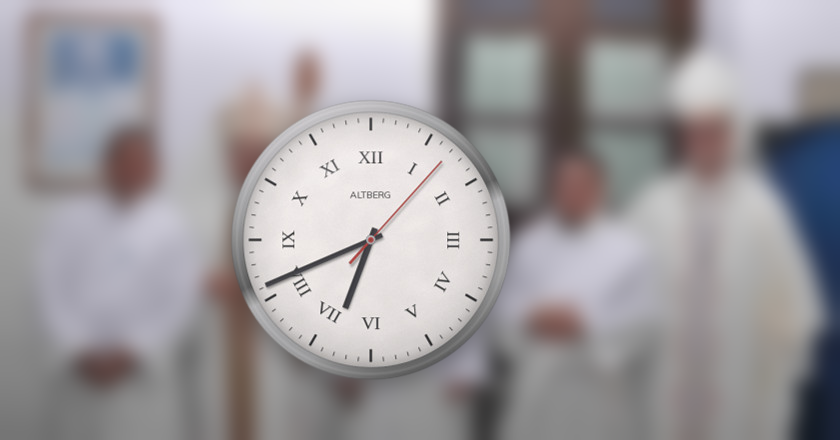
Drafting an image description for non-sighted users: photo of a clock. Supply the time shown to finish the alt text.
6:41:07
